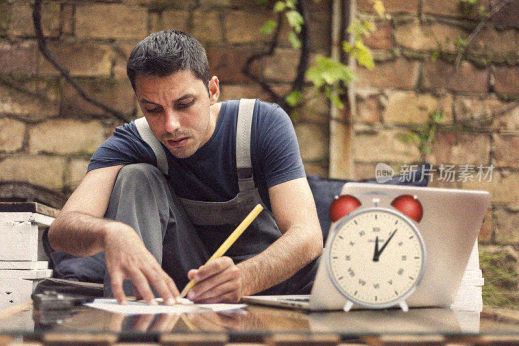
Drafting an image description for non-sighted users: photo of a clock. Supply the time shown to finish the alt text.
12:06
